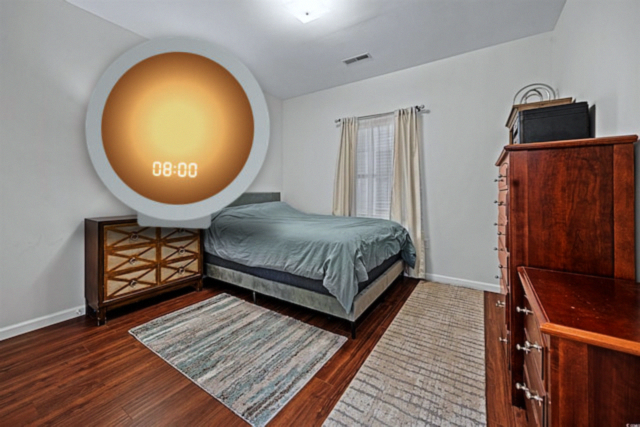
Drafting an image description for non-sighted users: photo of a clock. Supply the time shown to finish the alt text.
8:00
